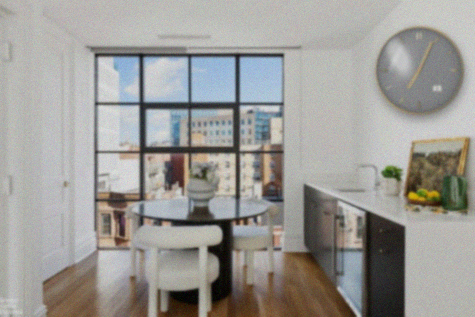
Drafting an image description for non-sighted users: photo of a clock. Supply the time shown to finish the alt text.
7:04
